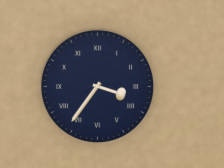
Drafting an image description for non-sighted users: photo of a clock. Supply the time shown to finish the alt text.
3:36
